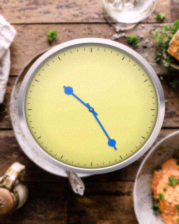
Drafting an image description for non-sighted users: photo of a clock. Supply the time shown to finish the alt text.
10:25
